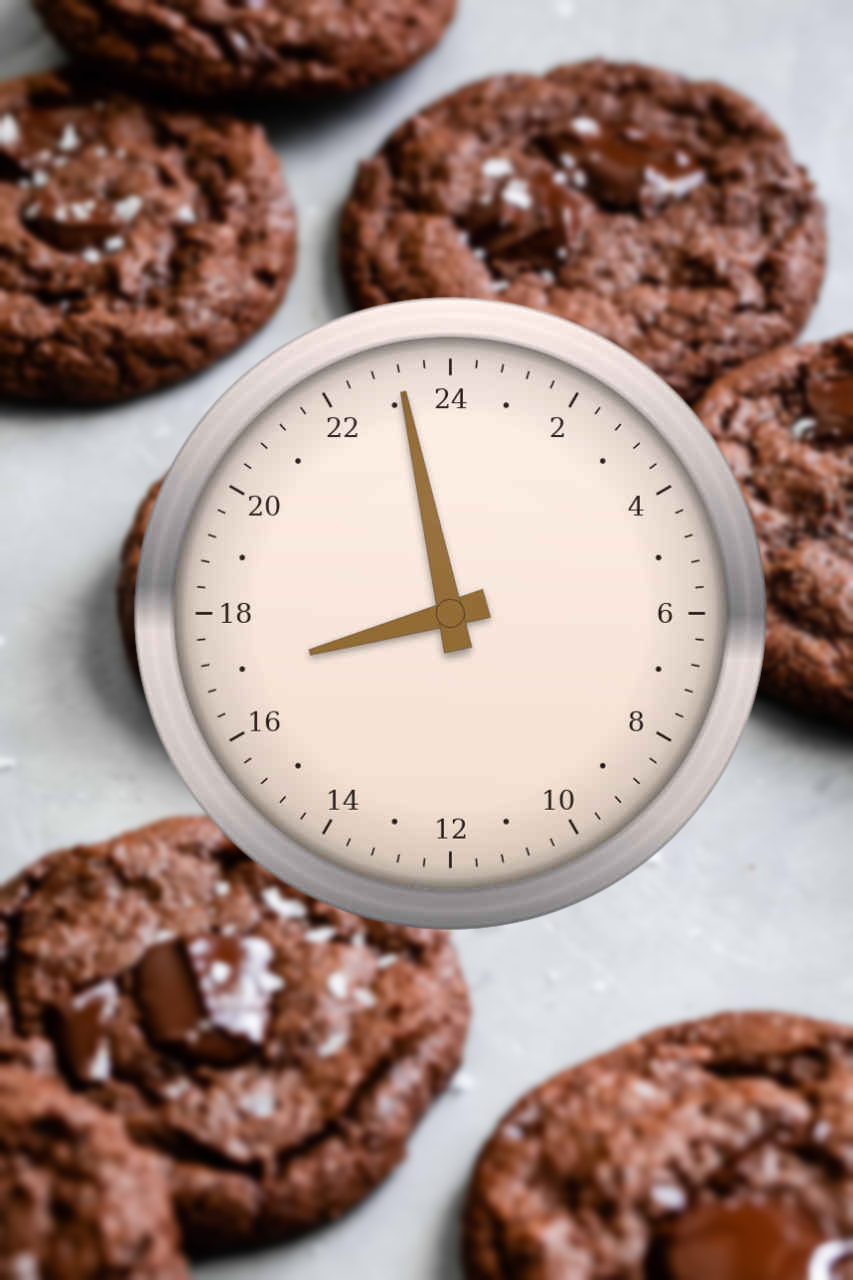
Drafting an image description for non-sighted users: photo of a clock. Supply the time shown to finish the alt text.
16:58
